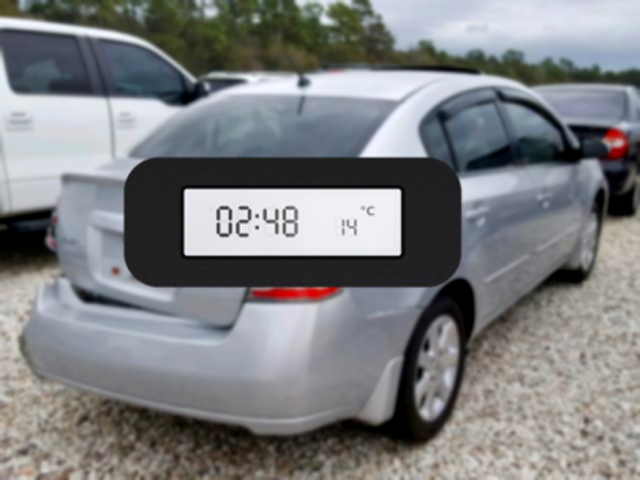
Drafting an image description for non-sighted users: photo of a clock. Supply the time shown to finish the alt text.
2:48
